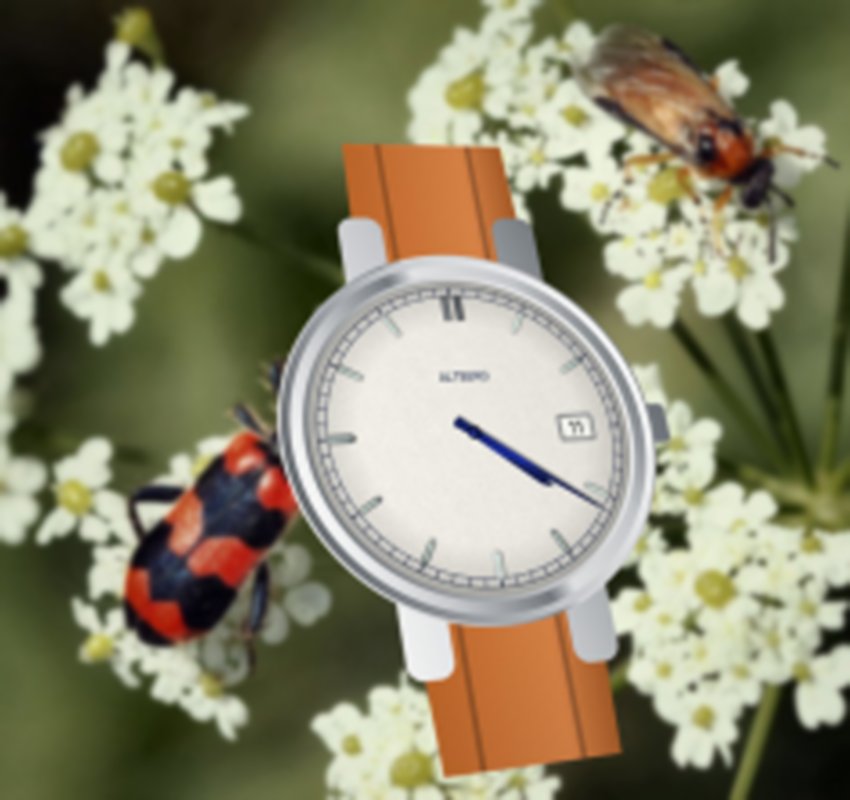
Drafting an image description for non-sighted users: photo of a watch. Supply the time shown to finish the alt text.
4:21
